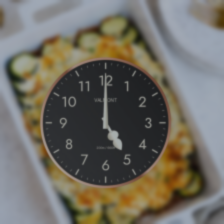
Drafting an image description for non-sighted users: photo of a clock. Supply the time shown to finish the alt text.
5:00
